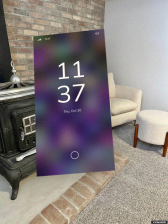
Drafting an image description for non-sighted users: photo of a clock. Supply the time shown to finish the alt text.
11:37
